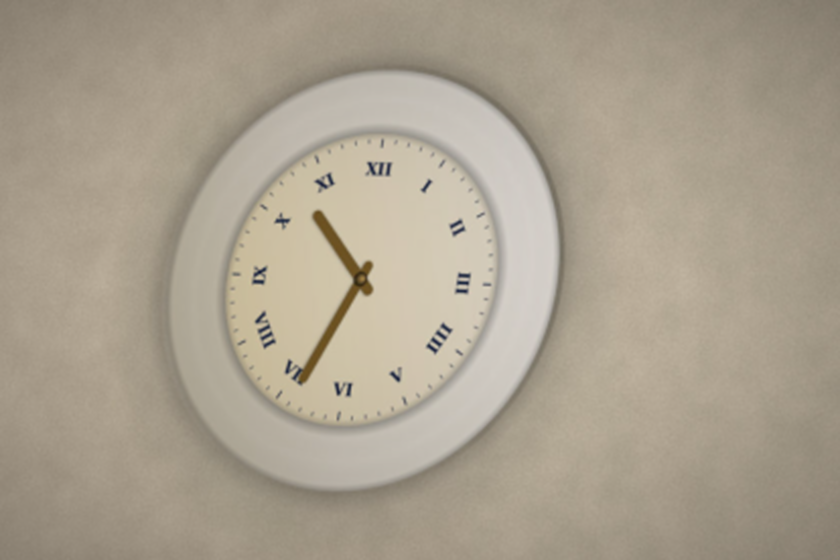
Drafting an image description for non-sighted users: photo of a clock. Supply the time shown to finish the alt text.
10:34
